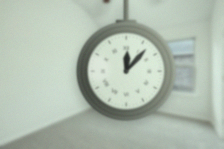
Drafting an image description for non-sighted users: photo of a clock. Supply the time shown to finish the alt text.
12:07
